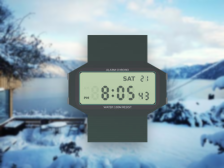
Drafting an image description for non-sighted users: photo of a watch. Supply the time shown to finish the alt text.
8:05:43
